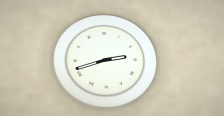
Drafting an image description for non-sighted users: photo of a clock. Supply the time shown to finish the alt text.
2:42
